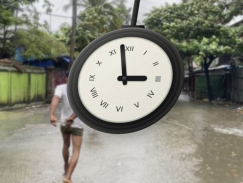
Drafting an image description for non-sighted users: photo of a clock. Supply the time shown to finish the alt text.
2:58
